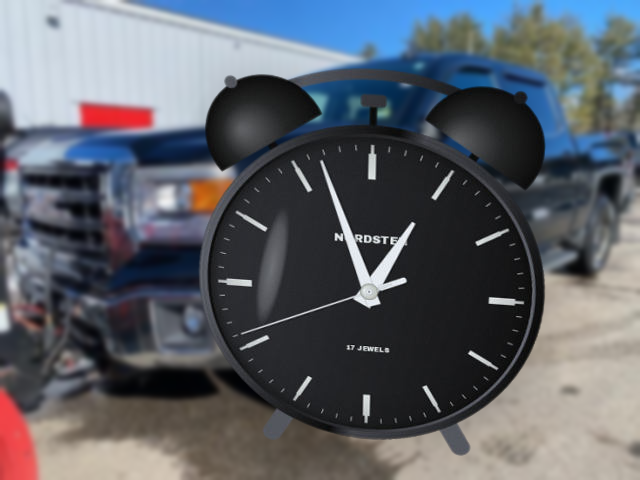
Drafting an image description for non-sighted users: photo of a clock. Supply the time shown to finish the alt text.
12:56:41
